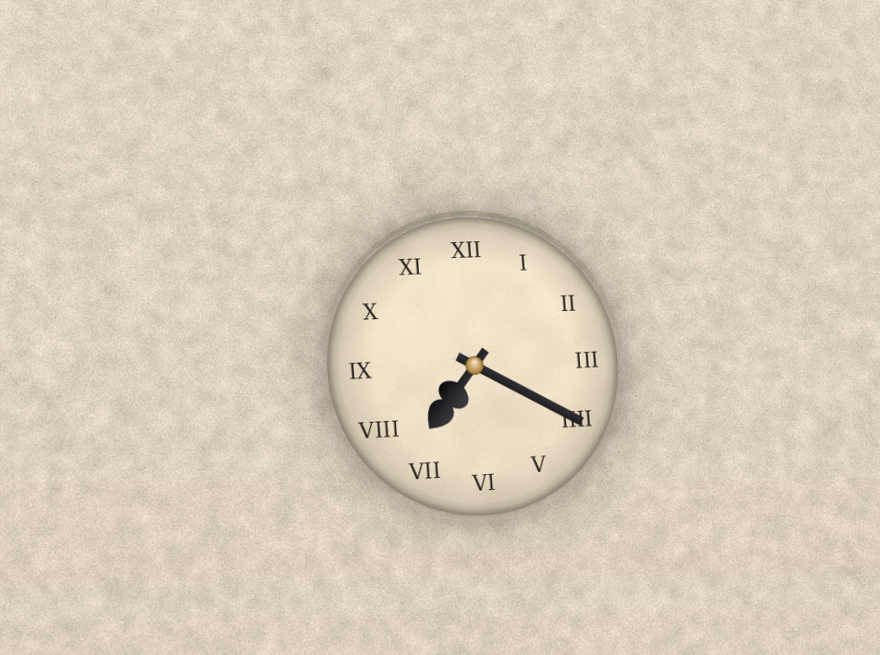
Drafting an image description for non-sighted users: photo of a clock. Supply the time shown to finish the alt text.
7:20
